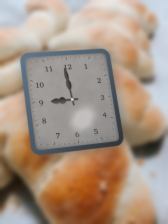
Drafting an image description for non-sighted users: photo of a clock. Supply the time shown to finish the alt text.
8:59
